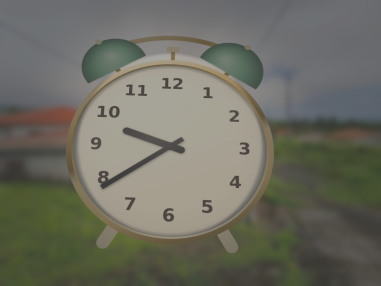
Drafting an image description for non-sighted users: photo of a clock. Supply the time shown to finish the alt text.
9:39
